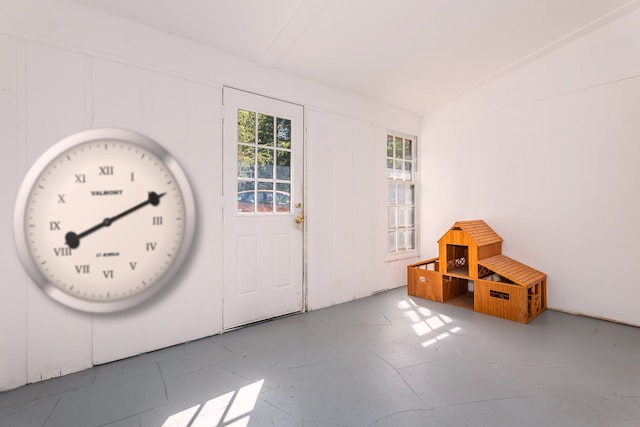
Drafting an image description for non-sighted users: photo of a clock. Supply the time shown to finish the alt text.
8:11
